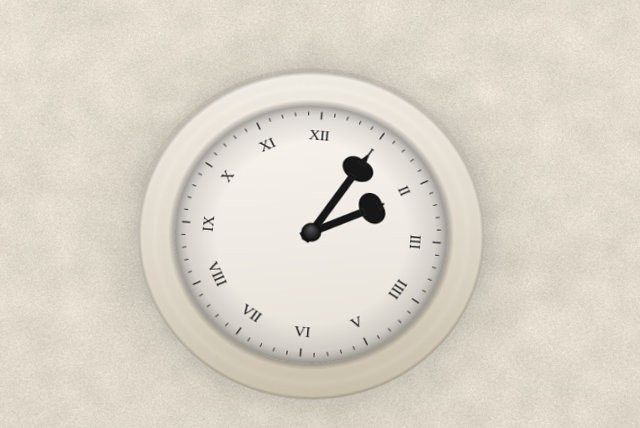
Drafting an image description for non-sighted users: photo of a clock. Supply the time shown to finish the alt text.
2:05
